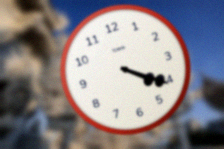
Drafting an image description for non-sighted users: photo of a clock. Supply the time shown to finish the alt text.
4:21
